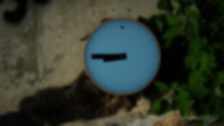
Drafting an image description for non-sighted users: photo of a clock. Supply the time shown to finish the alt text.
8:45
